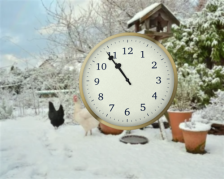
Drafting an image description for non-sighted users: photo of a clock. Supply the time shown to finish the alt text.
10:54
